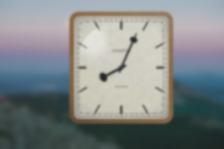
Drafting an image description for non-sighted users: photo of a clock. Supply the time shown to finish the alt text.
8:04
